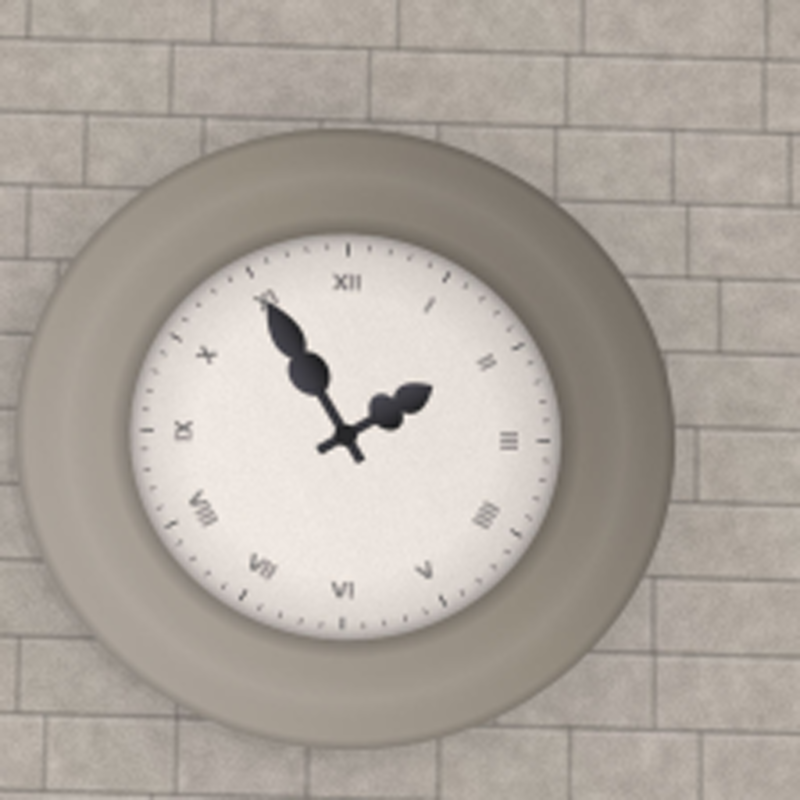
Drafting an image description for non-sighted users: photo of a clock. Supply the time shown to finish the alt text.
1:55
